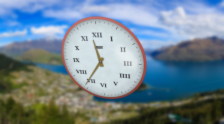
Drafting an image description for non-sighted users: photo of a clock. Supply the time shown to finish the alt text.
11:36
